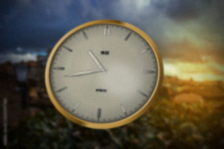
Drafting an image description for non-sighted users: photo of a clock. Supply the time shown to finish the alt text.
10:43
